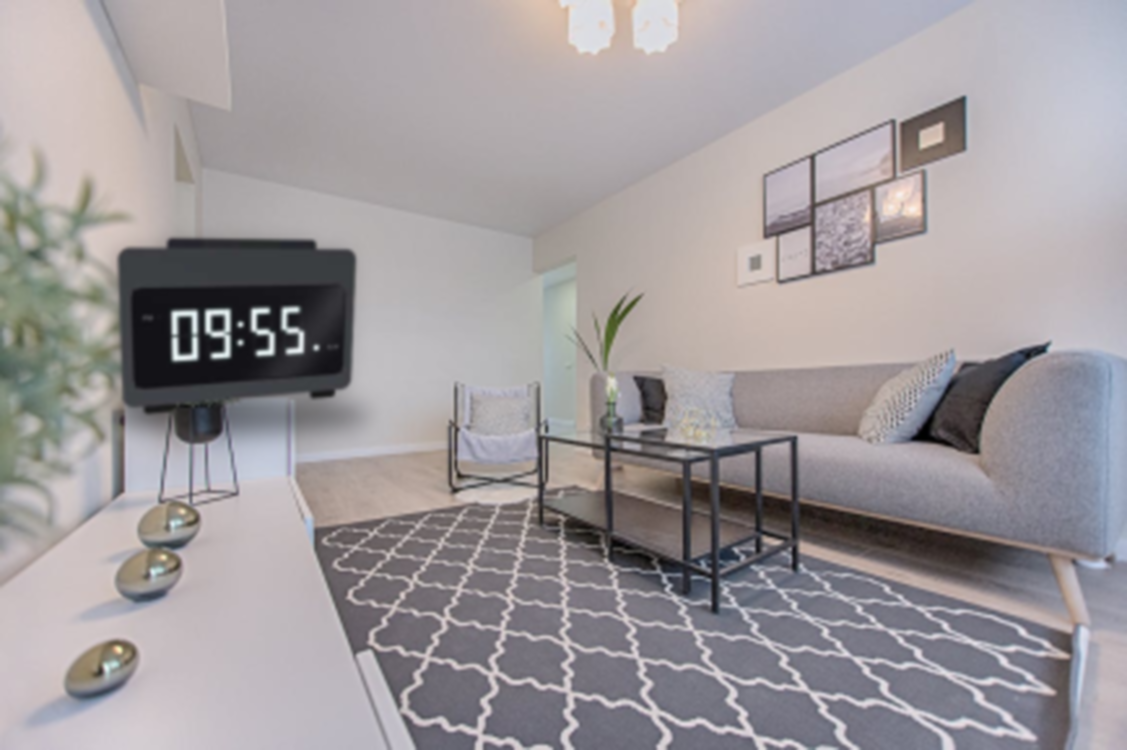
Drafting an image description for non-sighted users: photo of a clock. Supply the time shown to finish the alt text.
9:55
